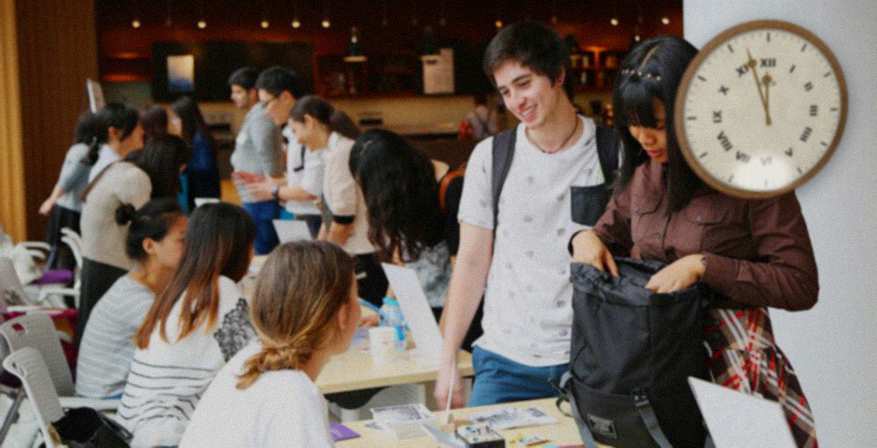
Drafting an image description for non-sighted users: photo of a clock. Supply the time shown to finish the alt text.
11:57
